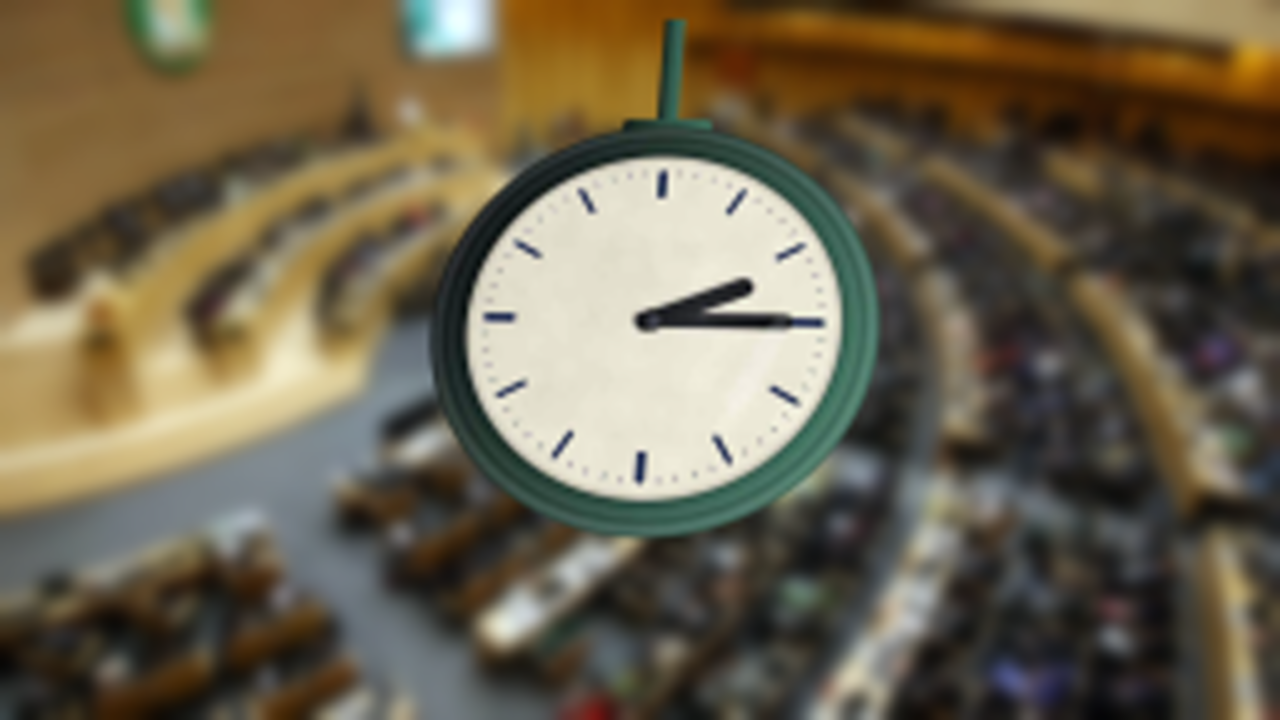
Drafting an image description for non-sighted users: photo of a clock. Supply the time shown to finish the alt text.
2:15
